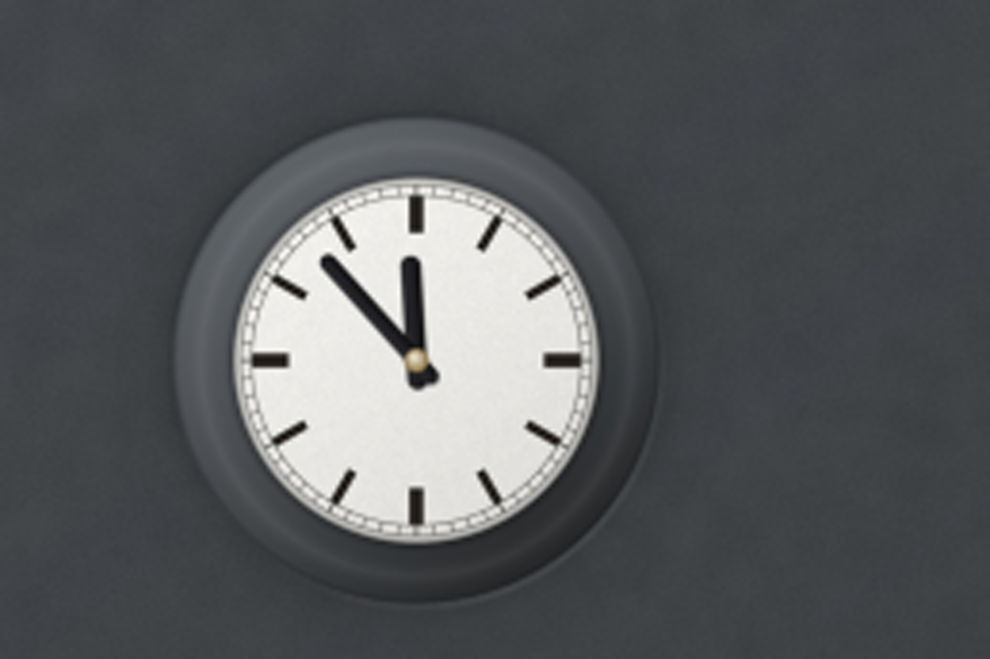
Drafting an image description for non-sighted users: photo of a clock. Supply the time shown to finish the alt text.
11:53
